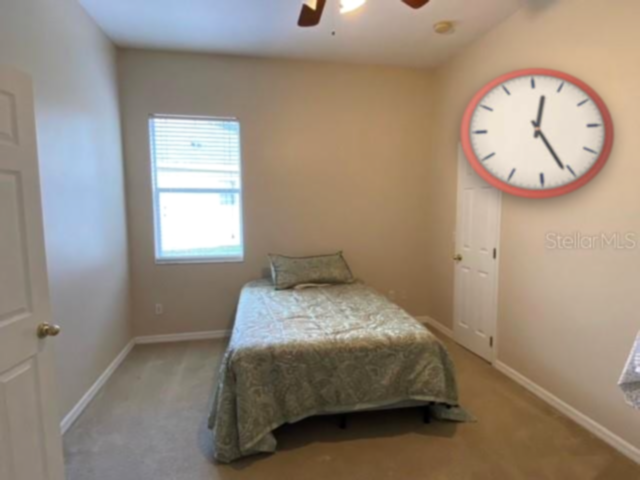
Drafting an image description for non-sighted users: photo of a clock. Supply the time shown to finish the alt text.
12:26
